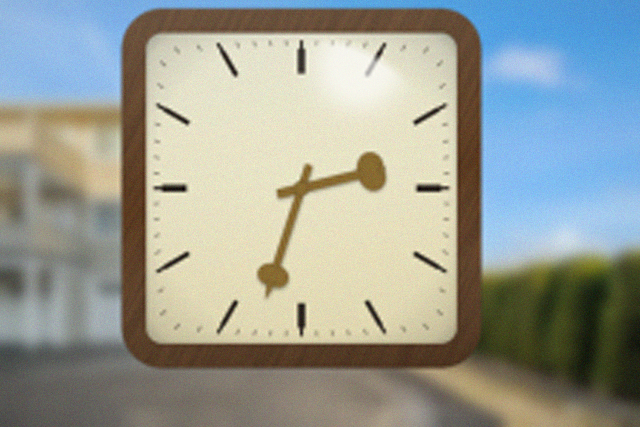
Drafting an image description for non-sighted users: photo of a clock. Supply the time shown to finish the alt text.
2:33
